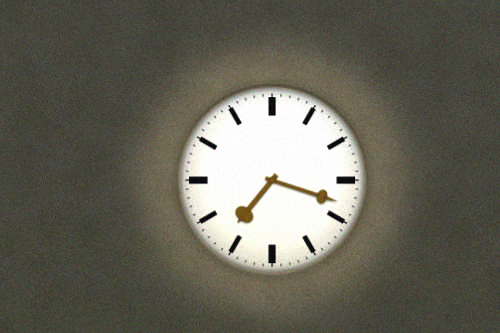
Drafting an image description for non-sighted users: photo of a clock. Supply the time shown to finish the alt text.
7:18
